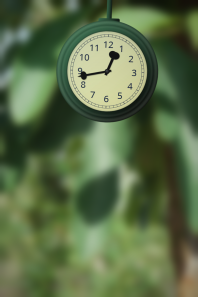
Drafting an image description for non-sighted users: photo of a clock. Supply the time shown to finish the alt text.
12:43
